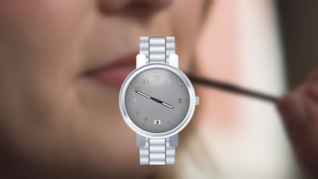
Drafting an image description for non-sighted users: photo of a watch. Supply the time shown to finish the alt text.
3:49
